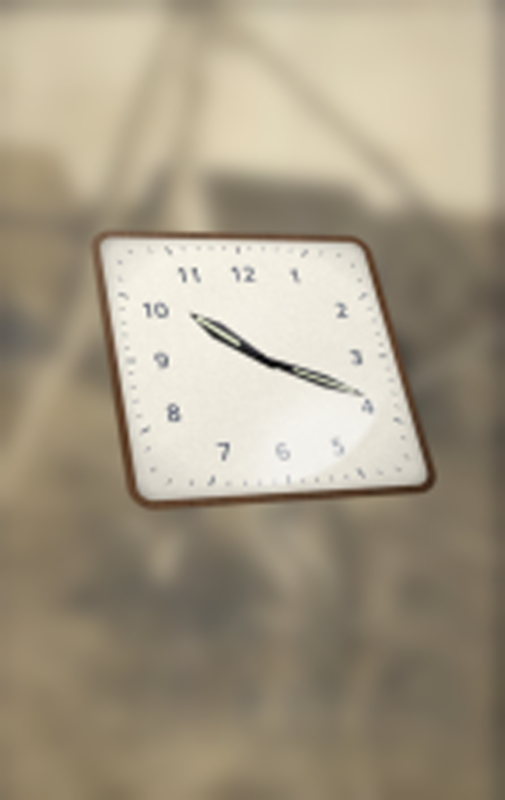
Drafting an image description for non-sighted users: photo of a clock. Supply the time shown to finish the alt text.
10:19
